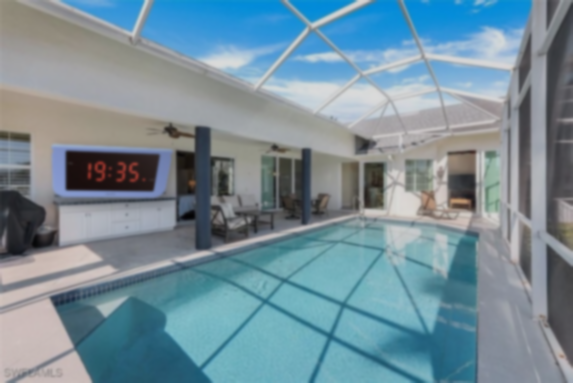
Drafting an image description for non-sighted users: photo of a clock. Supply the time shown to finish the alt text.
19:35
